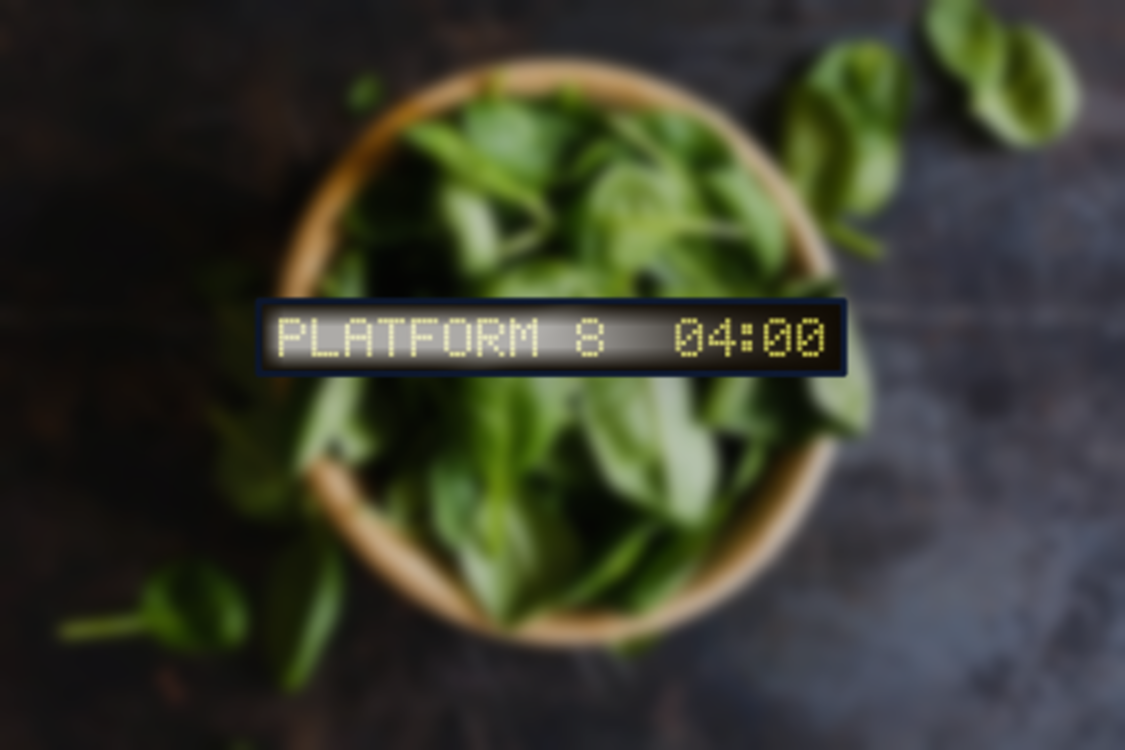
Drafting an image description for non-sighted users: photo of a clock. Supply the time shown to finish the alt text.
4:00
